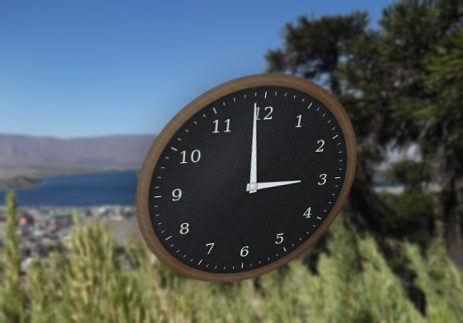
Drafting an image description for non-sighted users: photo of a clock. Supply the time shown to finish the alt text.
2:59
